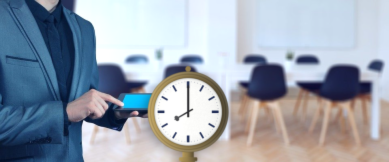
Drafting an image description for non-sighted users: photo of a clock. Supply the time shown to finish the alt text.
8:00
